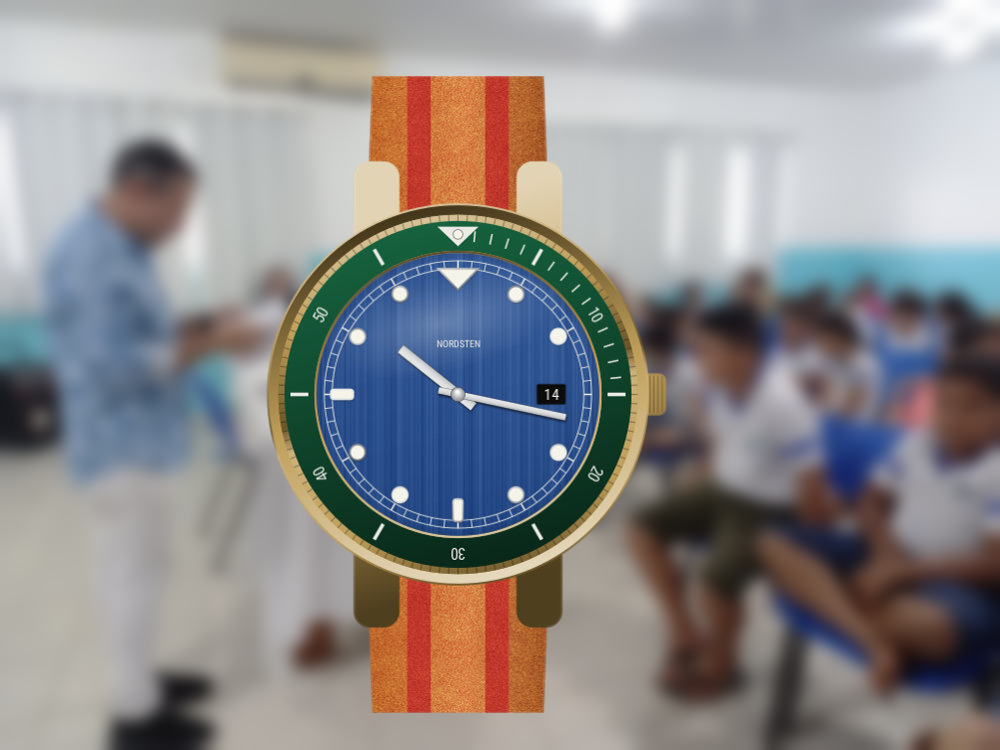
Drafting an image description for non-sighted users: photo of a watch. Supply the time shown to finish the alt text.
10:17
